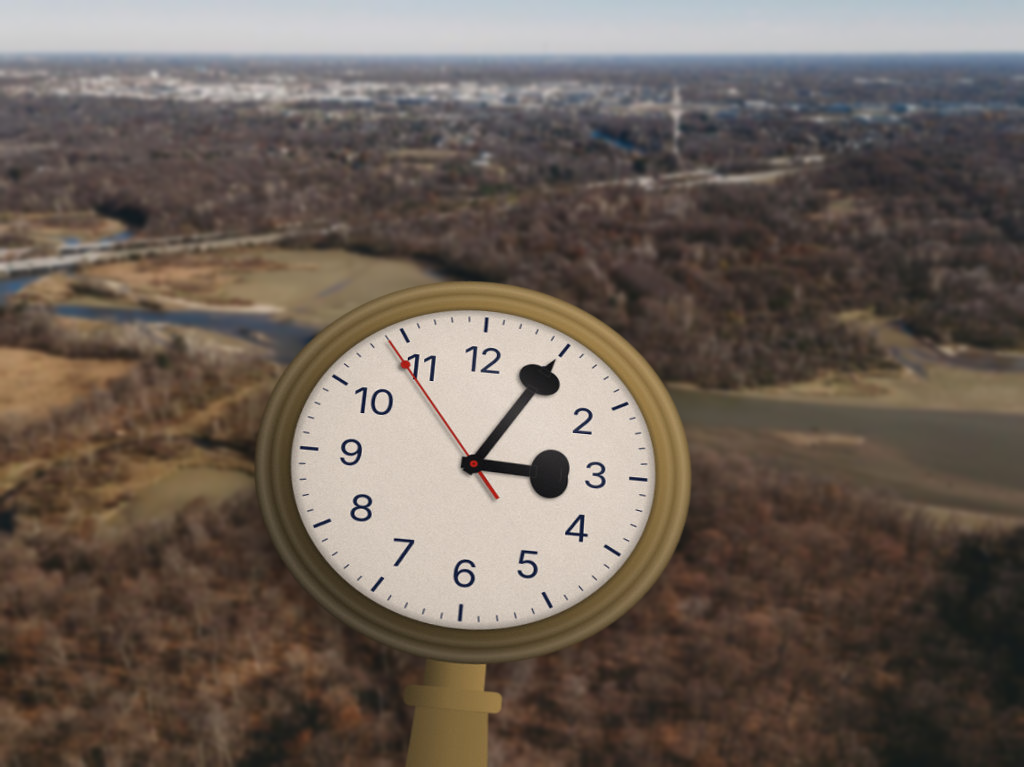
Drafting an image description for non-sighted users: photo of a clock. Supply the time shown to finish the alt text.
3:04:54
